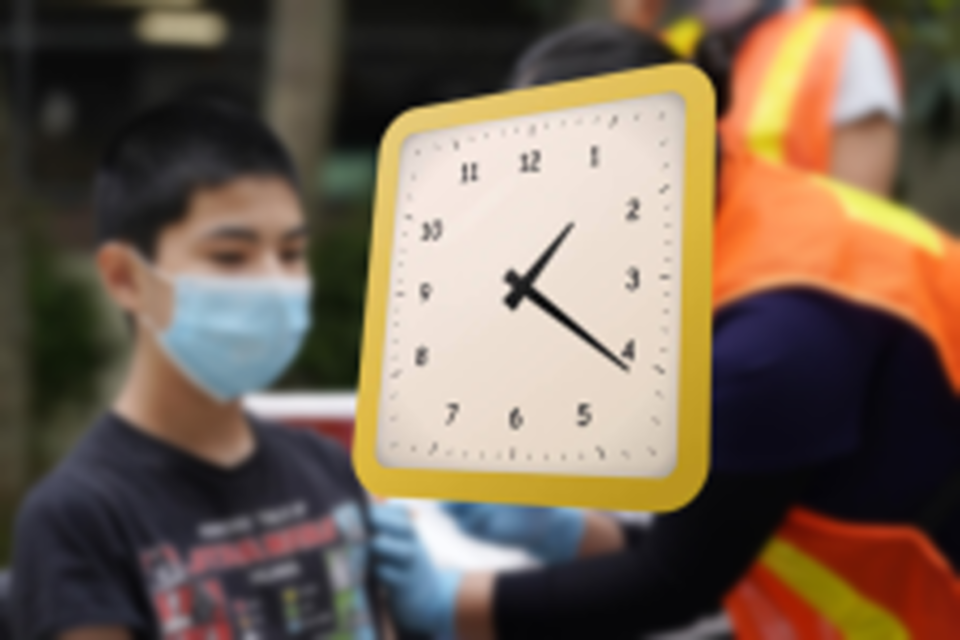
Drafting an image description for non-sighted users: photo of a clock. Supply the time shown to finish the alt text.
1:21
